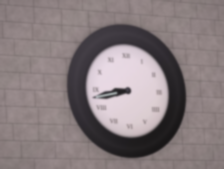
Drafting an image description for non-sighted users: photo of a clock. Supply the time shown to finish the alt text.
8:43
